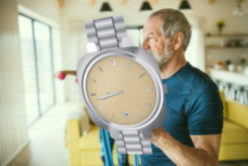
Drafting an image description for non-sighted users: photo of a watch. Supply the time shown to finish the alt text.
8:43
